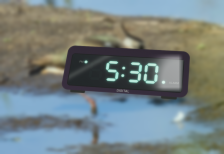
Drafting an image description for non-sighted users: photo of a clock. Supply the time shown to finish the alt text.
5:30
